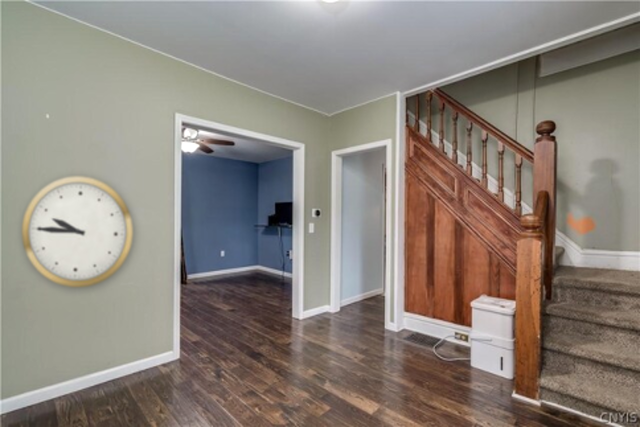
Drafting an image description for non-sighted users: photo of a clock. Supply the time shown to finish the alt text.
9:45
